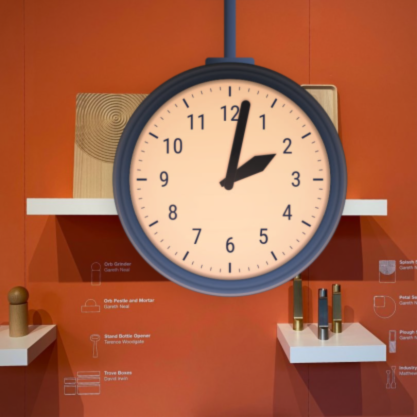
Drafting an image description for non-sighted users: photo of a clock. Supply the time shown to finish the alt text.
2:02
